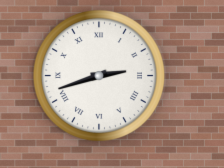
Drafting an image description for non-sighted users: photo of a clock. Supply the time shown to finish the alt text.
2:42
